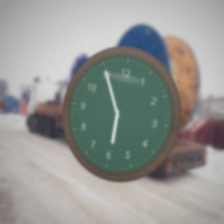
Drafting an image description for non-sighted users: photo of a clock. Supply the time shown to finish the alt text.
5:55
